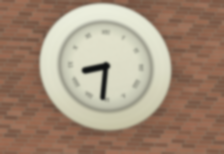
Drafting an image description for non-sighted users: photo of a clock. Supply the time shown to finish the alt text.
8:31
